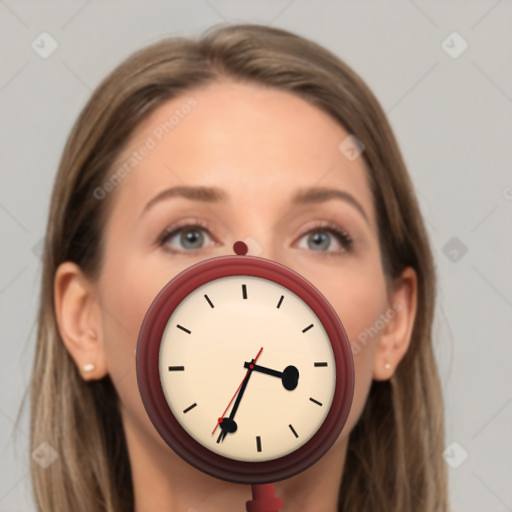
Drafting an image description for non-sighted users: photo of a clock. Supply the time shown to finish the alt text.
3:34:36
